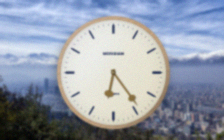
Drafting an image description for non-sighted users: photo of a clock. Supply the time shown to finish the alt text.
6:24
